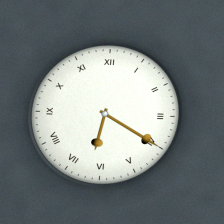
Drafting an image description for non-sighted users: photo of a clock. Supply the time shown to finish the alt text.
6:20
